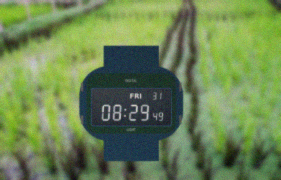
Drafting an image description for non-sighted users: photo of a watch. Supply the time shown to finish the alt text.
8:29
